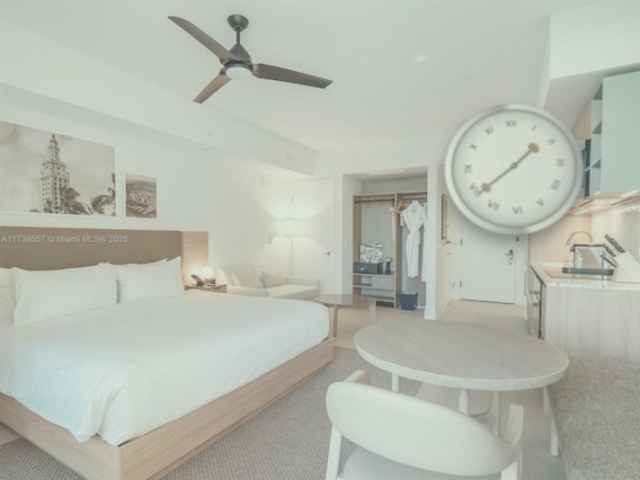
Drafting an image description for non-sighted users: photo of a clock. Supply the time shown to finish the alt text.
1:39
